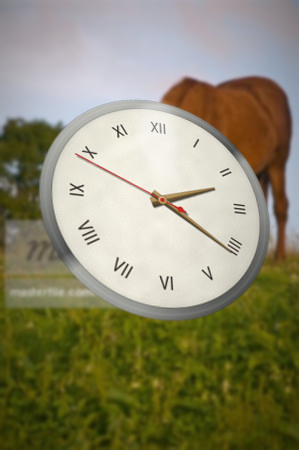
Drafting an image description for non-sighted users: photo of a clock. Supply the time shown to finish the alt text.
2:20:49
